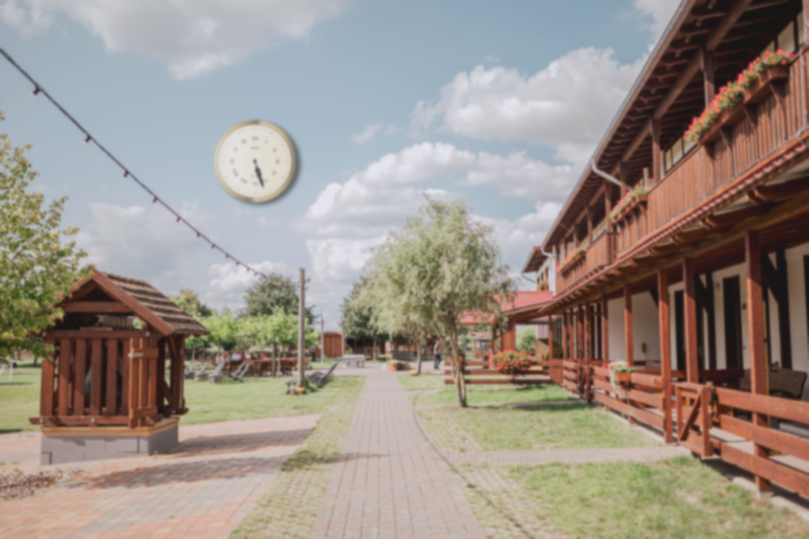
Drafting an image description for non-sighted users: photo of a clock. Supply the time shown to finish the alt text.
5:27
